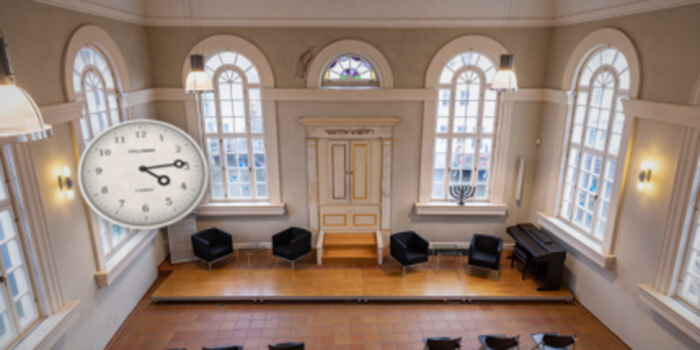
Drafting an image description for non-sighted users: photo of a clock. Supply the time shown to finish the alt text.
4:14
